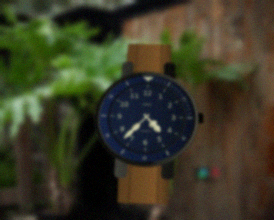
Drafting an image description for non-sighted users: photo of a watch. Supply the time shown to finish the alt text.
4:37
